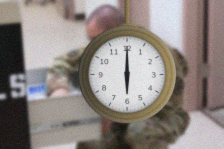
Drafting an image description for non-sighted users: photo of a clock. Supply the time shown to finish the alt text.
6:00
